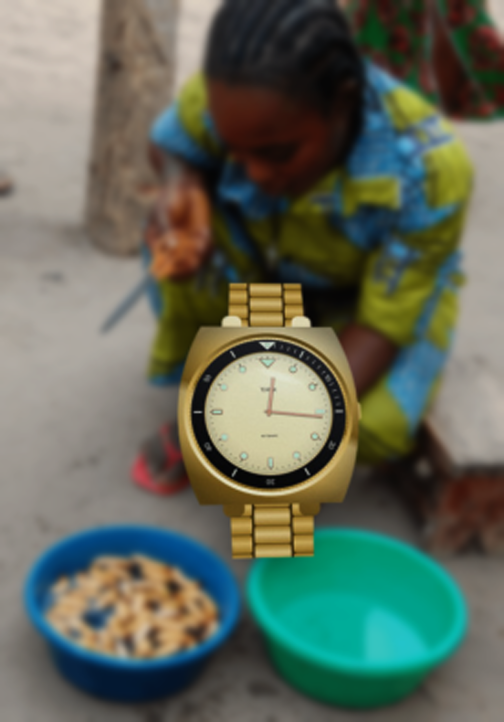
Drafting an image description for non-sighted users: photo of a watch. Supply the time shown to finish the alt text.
12:16
